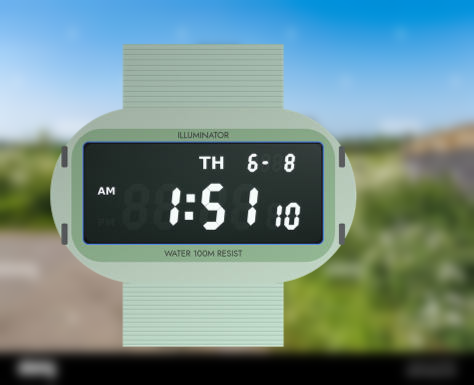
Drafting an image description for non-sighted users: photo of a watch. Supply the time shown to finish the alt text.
1:51:10
